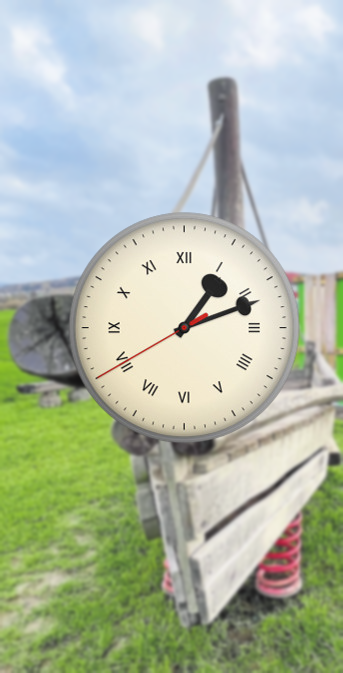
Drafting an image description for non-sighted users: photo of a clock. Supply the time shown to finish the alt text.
1:11:40
